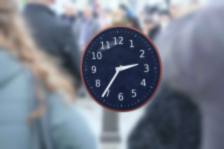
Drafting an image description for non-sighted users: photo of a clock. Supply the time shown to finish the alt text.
2:36
